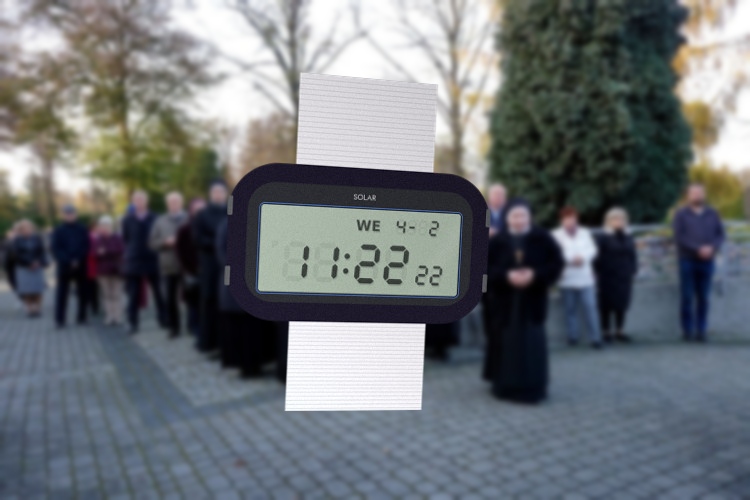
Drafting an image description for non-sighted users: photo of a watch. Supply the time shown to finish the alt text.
11:22:22
